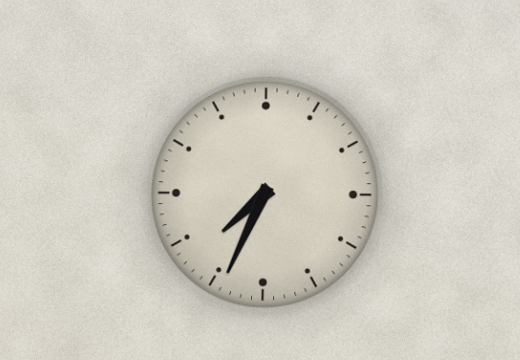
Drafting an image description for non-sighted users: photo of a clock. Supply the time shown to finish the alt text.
7:34
